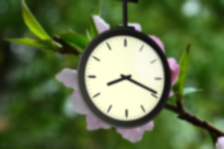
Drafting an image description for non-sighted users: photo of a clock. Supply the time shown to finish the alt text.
8:19
